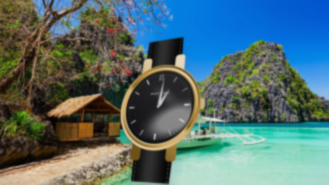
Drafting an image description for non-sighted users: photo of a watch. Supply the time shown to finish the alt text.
1:01
